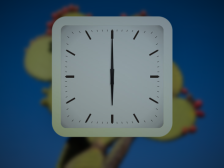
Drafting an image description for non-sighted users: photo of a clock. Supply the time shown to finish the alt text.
6:00
